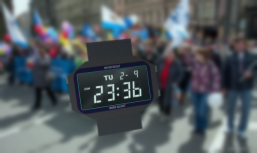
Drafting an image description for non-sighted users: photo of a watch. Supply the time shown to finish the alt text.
23:36
